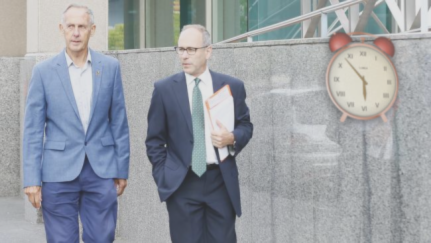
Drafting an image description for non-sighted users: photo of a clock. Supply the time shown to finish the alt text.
5:53
